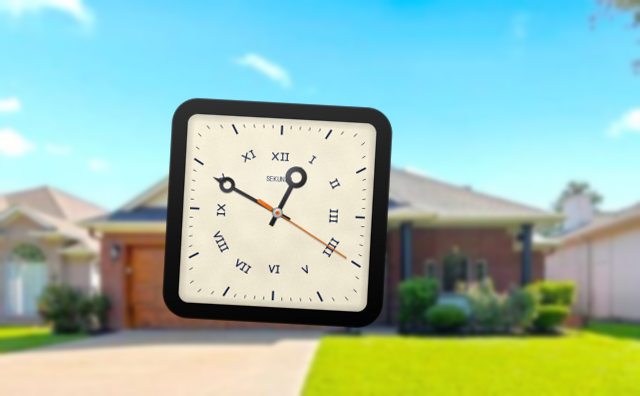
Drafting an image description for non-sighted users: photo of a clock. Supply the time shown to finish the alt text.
12:49:20
